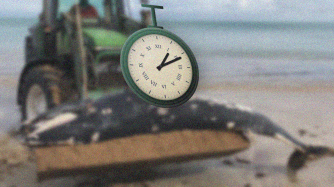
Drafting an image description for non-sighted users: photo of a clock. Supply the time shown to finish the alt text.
1:11
